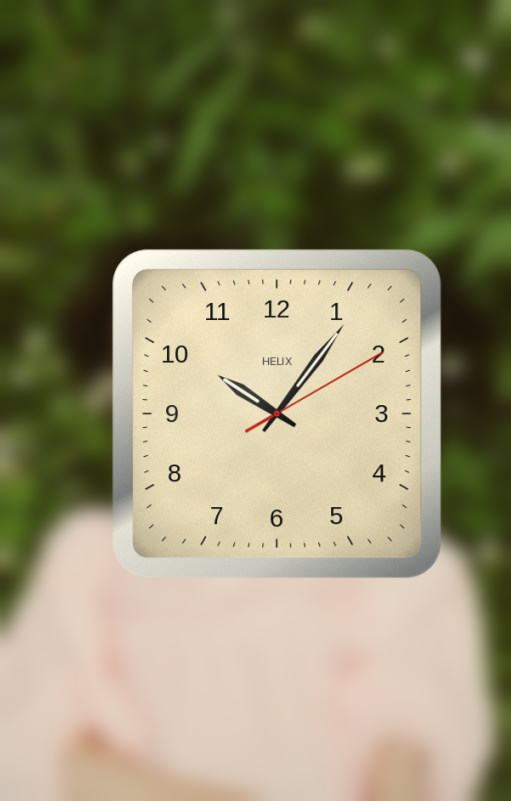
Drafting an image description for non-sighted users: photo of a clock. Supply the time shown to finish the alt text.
10:06:10
